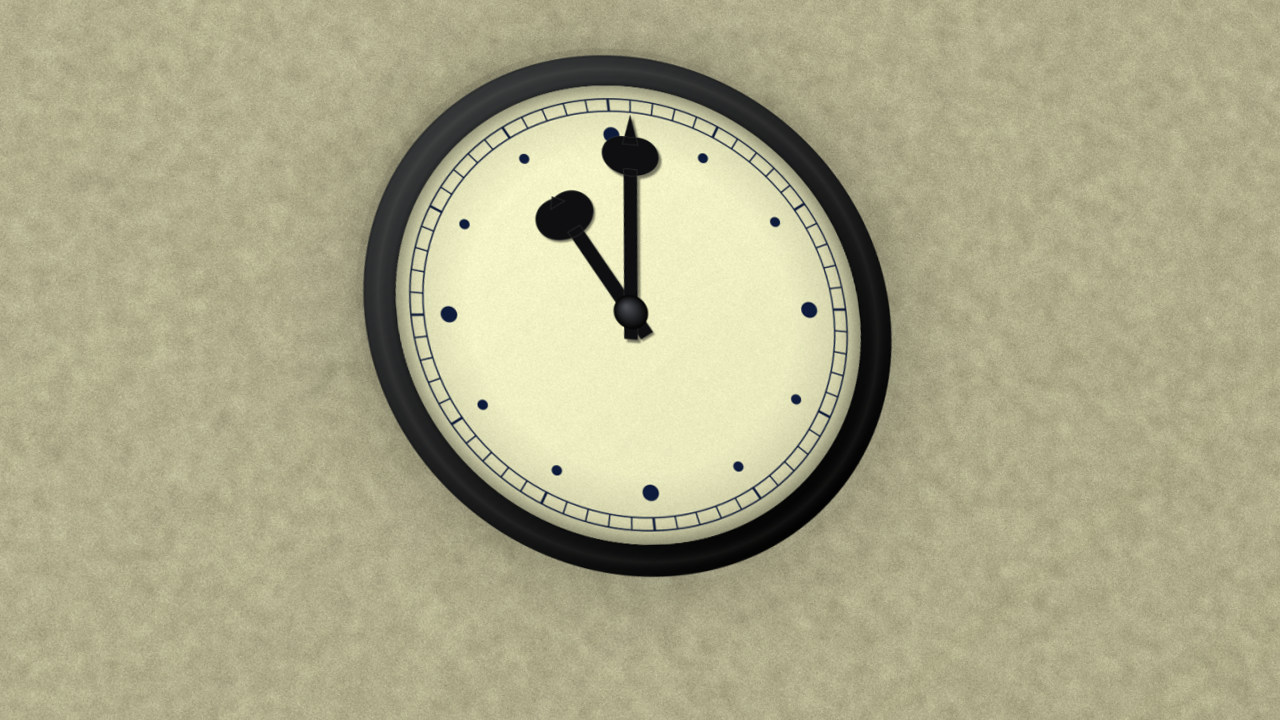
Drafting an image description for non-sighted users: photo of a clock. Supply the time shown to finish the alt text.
11:01
